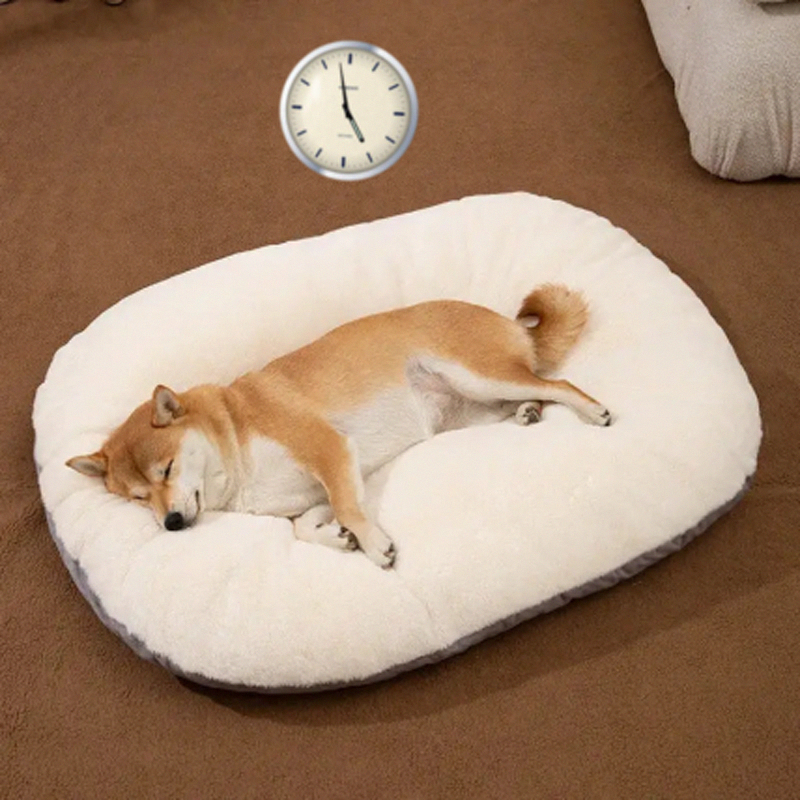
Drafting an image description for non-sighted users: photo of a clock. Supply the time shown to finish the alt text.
4:58
